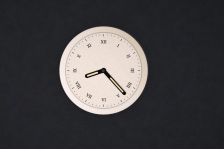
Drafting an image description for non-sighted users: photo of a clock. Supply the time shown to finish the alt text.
8:23
